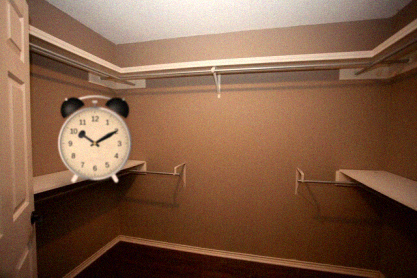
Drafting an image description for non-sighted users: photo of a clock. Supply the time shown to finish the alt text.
10:10
